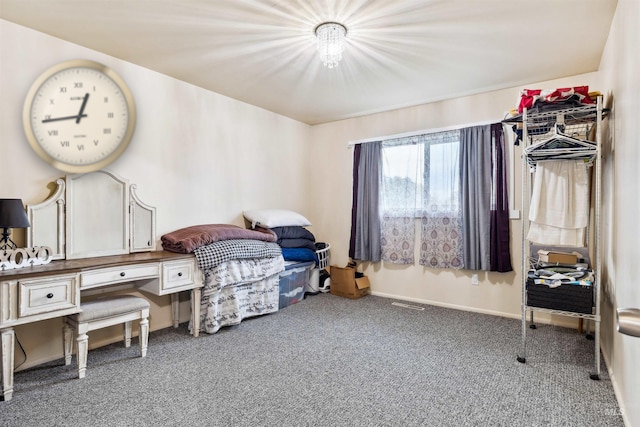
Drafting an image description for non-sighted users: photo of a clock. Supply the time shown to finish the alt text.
12:44
